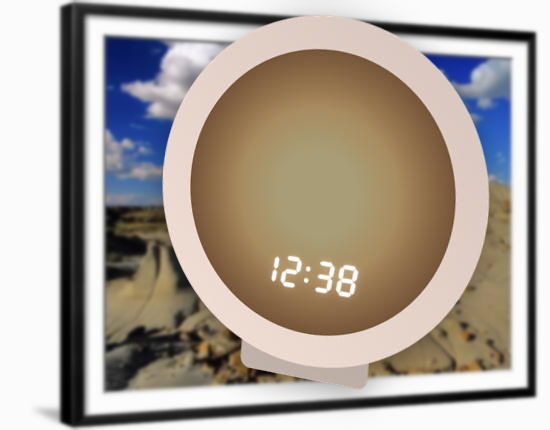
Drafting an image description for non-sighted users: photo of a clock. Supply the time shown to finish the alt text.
12:38
